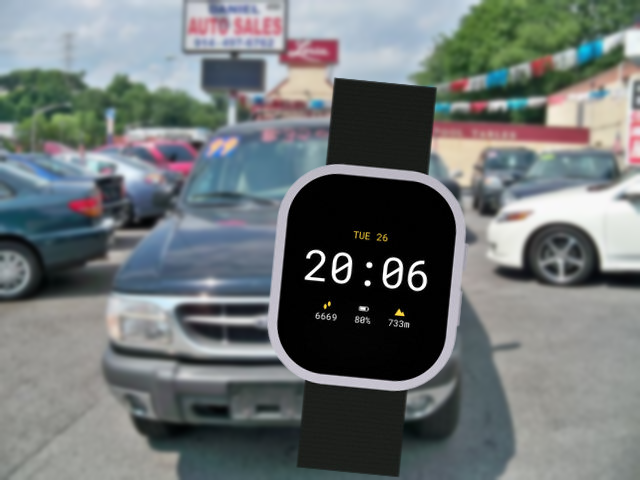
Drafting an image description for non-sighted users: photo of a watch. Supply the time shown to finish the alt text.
20:06
